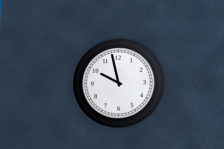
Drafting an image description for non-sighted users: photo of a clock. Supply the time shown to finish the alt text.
9:58
